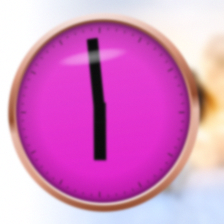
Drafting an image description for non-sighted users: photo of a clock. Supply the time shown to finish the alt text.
5:59
